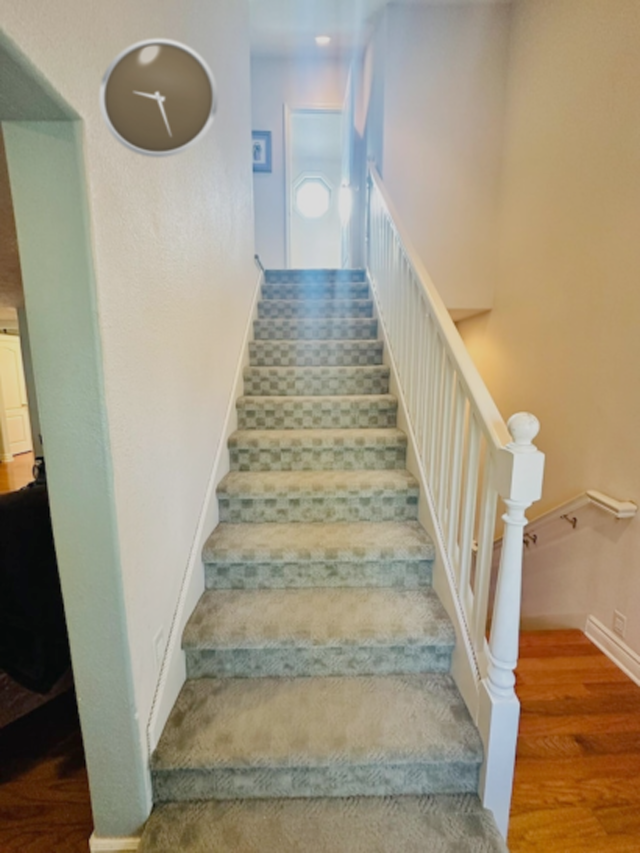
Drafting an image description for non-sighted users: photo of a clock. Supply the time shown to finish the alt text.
9:27
